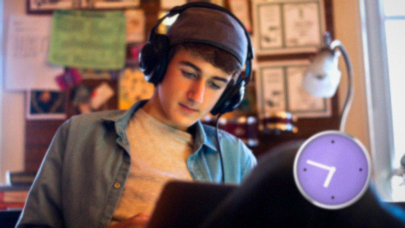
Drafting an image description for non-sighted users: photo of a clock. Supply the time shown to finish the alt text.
6:48
